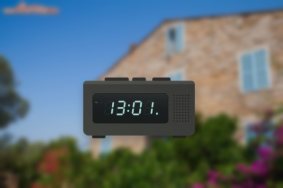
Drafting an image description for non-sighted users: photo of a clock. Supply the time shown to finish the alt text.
13:01
